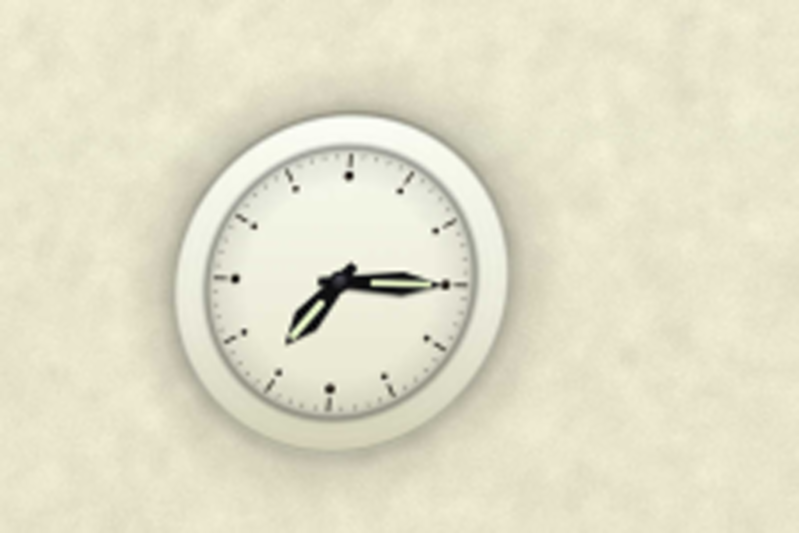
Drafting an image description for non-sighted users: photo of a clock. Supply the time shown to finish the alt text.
7:15
